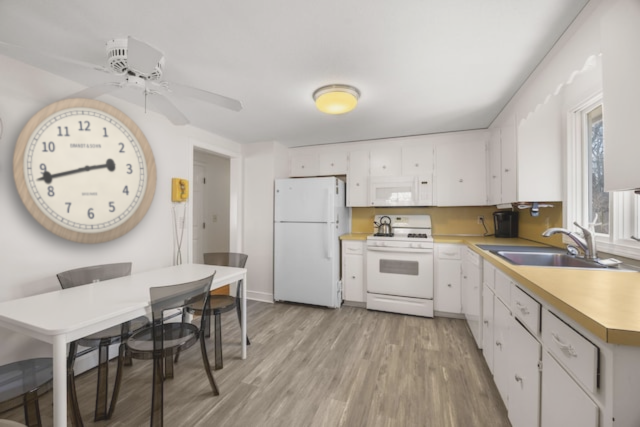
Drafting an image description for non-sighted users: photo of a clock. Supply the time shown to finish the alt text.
2:43
